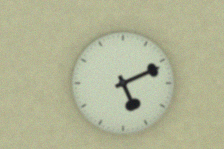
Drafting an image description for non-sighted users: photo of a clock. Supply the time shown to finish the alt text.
5:11
